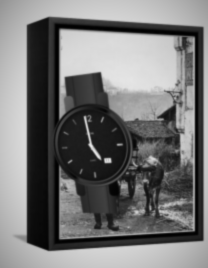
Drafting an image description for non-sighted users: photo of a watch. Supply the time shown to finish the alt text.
4:59
